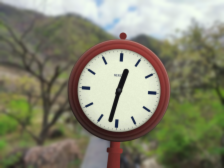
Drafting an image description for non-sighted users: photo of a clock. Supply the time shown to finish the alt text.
12:32
